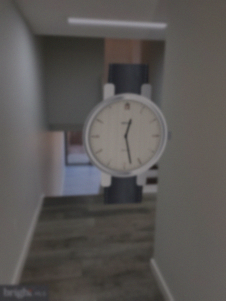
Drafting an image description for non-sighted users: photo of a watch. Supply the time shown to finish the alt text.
12:28
